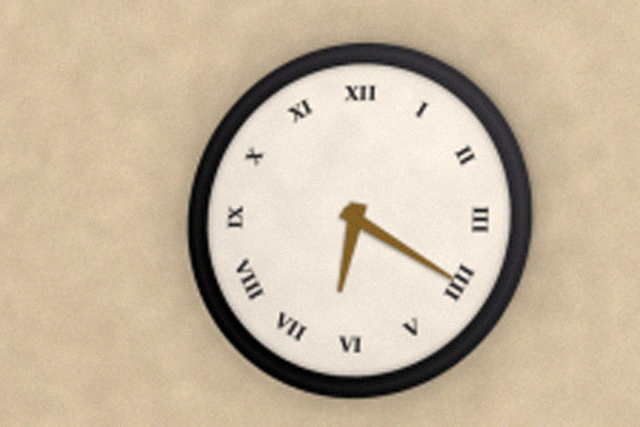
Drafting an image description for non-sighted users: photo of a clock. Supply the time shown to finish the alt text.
6:20
